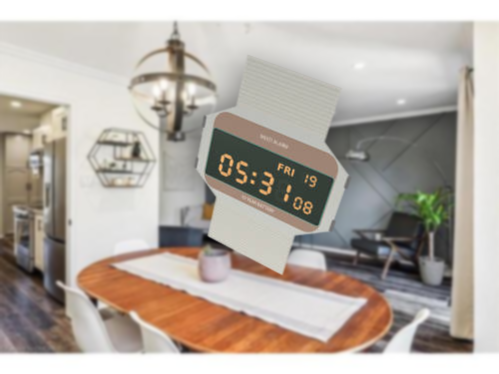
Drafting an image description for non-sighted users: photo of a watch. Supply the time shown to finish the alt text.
5:31:08
